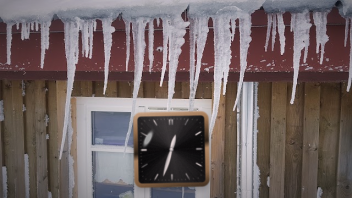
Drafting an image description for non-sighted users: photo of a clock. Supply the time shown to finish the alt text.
12:33
